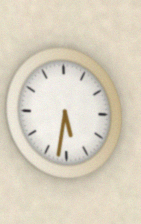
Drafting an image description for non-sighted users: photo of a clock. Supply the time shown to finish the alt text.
5:32
